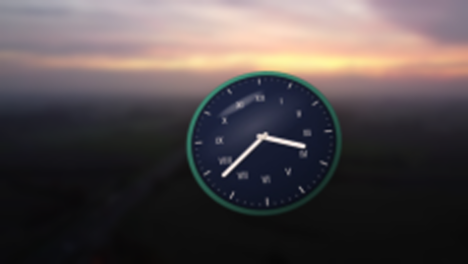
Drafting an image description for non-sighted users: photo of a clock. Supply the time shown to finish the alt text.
3:38
